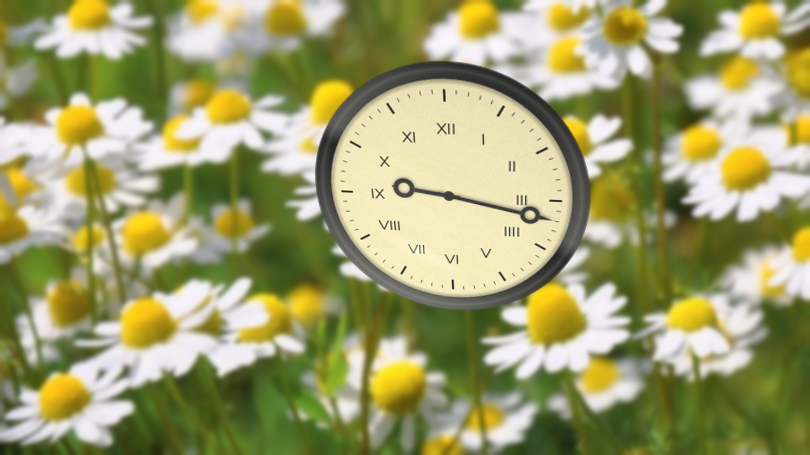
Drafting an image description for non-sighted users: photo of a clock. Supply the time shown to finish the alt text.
9:17
